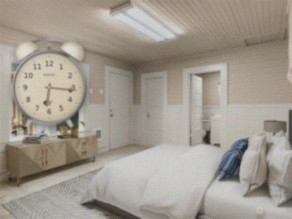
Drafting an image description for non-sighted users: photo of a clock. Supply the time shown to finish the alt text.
6:16
